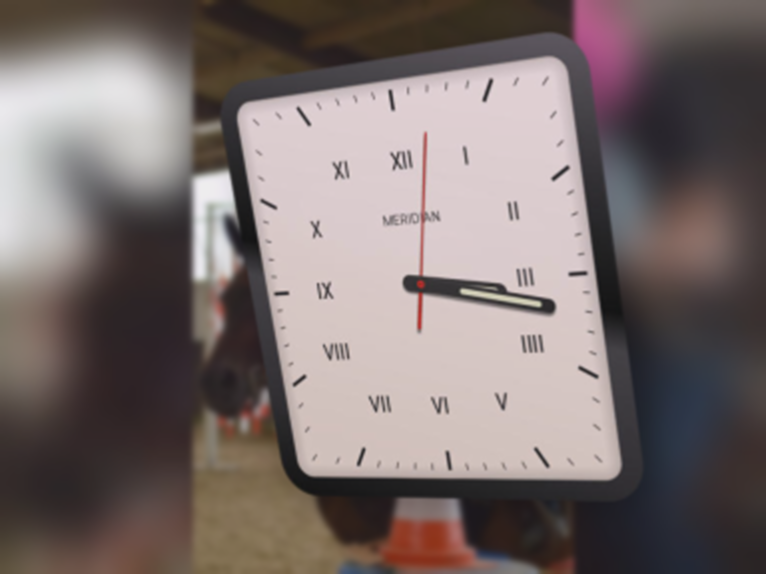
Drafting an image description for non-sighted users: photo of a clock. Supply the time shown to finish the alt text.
3:17:02
